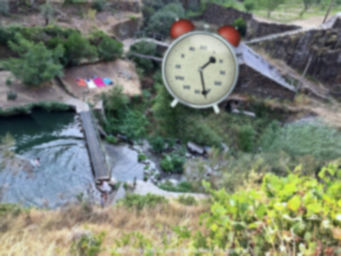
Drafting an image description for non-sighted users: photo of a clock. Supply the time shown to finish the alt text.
1:27
